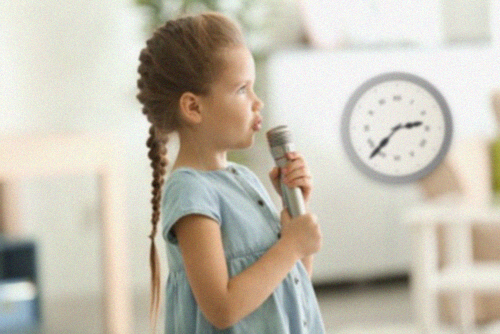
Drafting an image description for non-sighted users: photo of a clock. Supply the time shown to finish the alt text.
2:37
